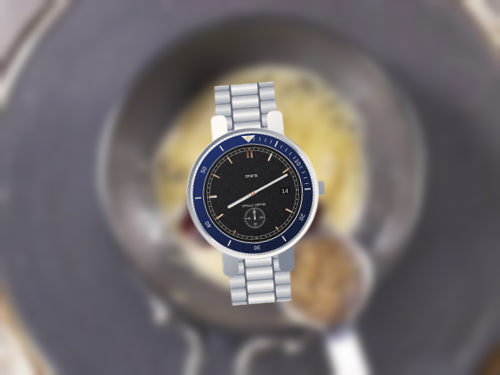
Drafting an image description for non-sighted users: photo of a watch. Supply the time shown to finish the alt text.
8:11
